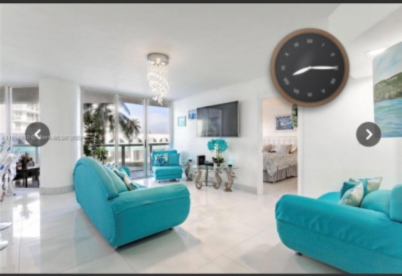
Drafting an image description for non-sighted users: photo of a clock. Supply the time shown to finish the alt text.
8:15
